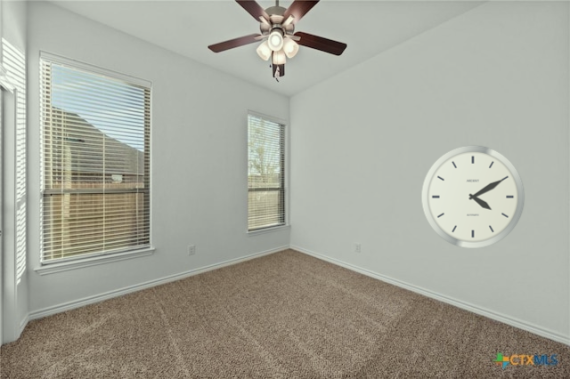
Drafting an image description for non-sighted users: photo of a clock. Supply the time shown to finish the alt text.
4:10
